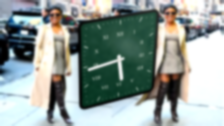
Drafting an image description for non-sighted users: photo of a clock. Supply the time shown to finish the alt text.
5:44
